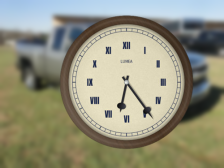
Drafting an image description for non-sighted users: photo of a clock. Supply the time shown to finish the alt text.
6:24
